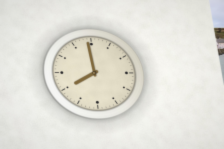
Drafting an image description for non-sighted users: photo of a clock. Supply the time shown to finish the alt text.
7:59
